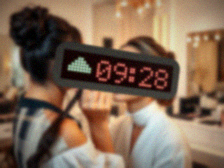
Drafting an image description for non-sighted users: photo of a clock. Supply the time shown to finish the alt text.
9:28
